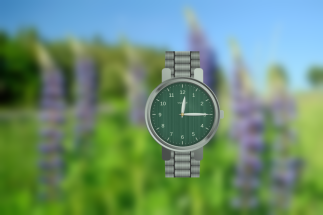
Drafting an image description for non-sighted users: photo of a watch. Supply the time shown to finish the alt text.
12:15
